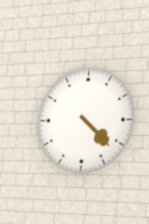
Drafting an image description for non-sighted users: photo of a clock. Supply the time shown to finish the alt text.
4:22
